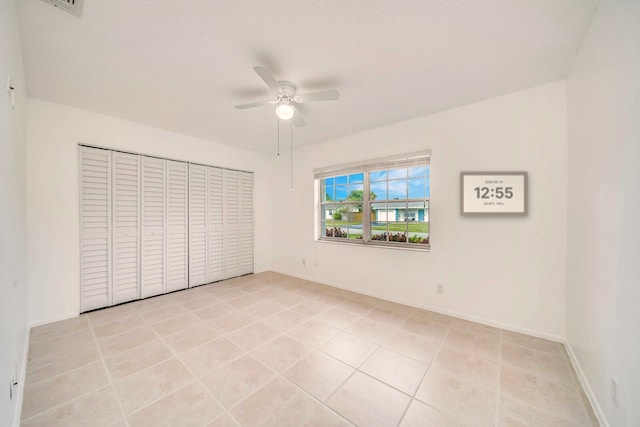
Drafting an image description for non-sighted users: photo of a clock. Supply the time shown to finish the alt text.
12:55
